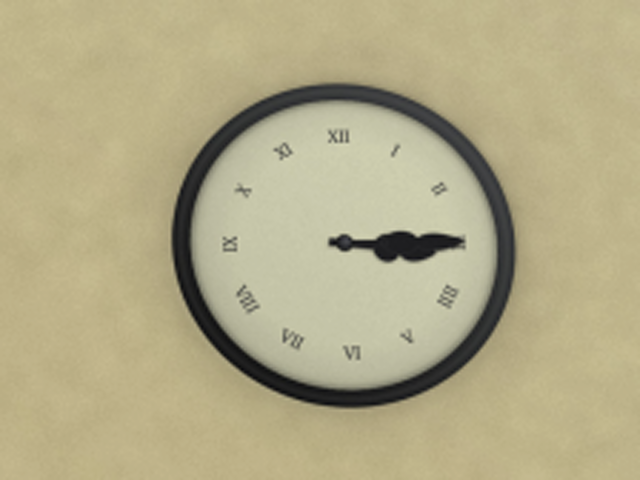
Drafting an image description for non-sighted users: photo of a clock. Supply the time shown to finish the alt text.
3:15
